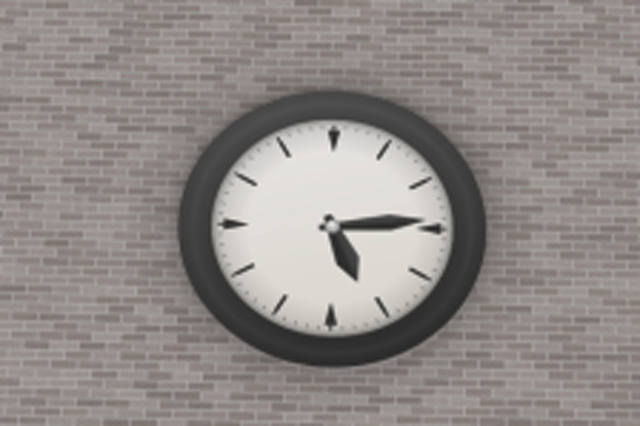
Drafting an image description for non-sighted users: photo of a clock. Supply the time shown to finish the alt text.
5:14
